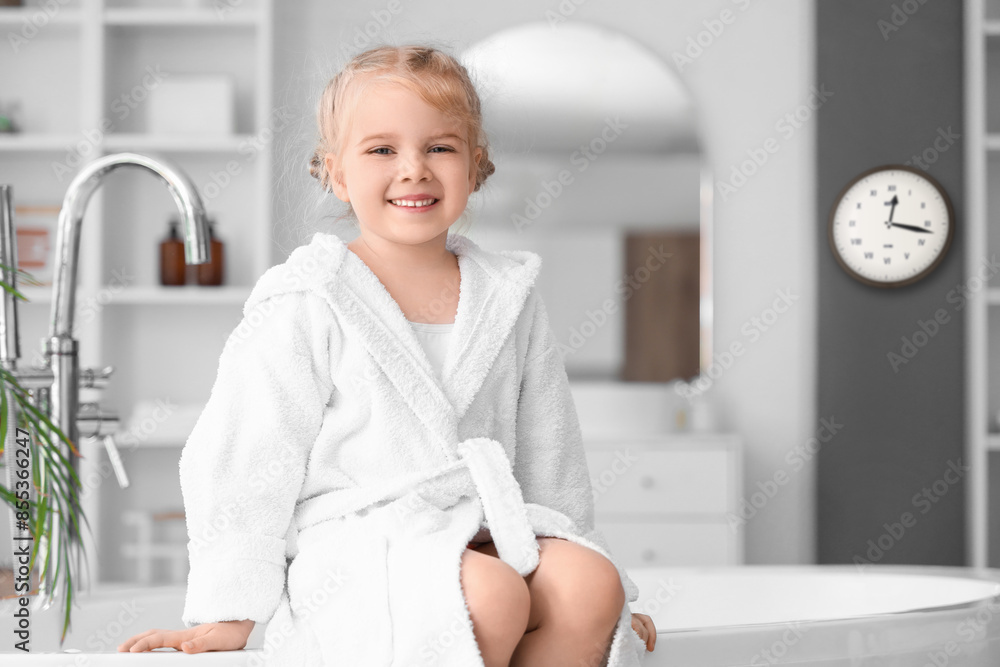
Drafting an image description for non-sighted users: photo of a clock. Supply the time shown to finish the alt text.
12:17
